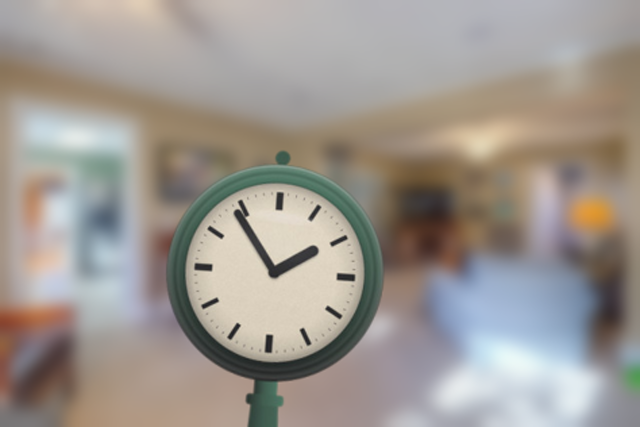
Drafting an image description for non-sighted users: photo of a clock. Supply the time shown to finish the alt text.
1:54
